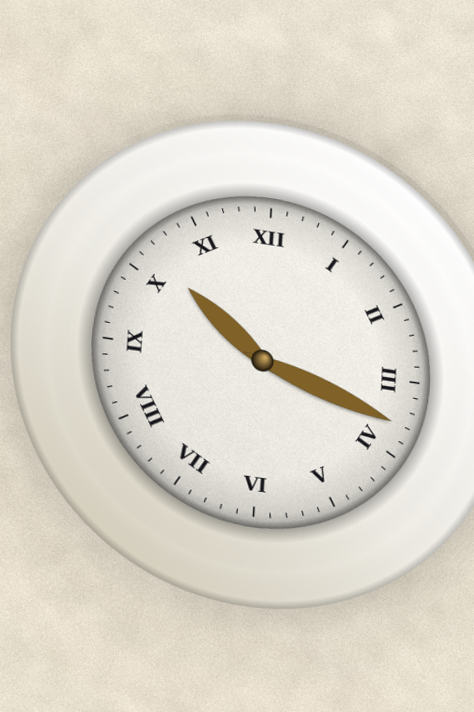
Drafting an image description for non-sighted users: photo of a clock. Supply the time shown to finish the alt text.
10:18
